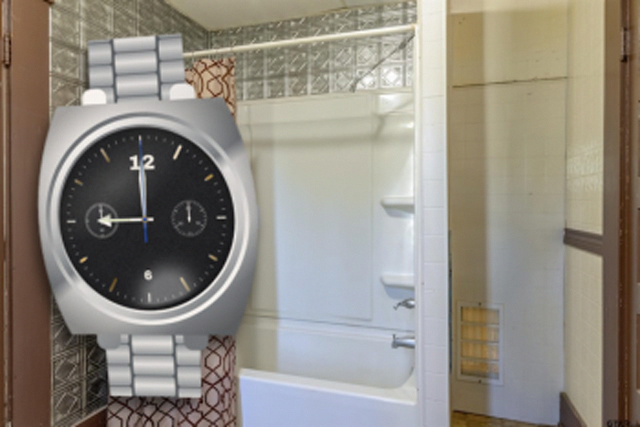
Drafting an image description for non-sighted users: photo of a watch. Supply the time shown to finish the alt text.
9:00
